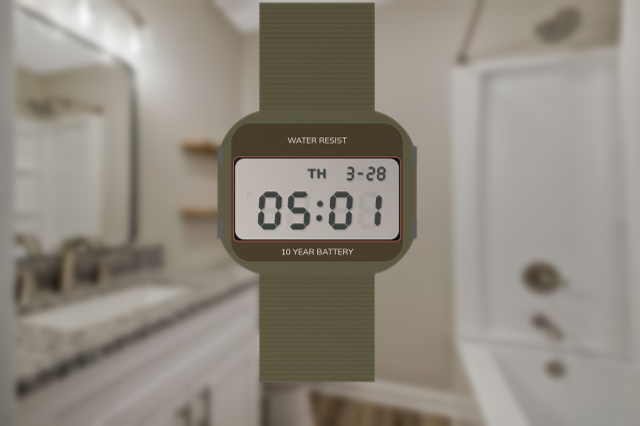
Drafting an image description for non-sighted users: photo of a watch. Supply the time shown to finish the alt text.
5:01
